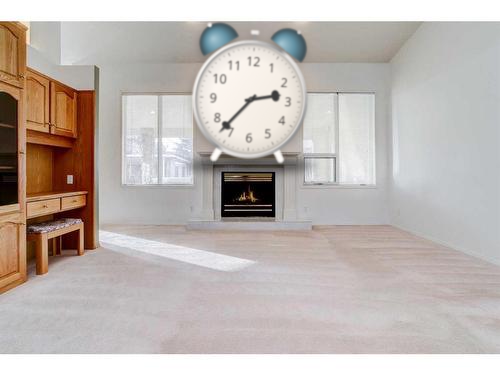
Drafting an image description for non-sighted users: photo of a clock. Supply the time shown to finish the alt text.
2:37
